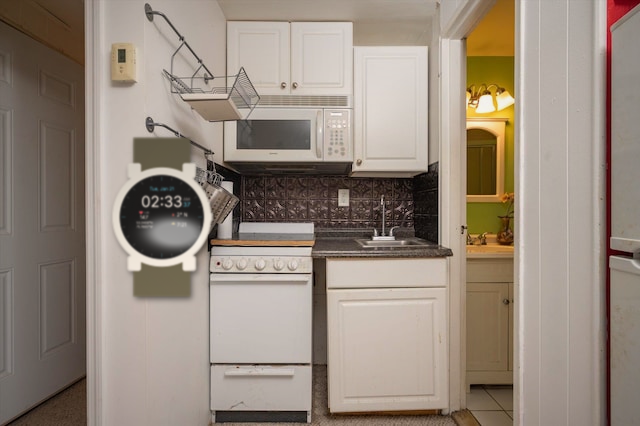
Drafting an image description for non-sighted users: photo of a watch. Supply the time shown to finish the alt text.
2:33
